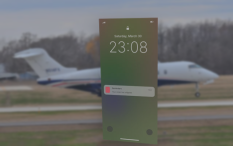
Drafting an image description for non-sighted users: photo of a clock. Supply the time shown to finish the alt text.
23:08
